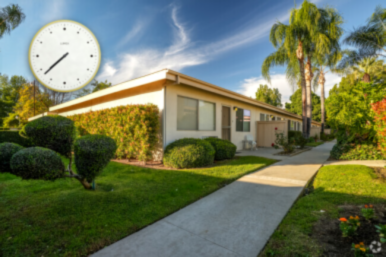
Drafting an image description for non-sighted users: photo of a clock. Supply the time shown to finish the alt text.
7:38
